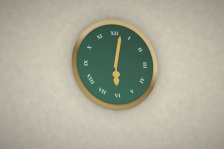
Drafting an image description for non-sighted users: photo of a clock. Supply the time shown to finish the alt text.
6:02
